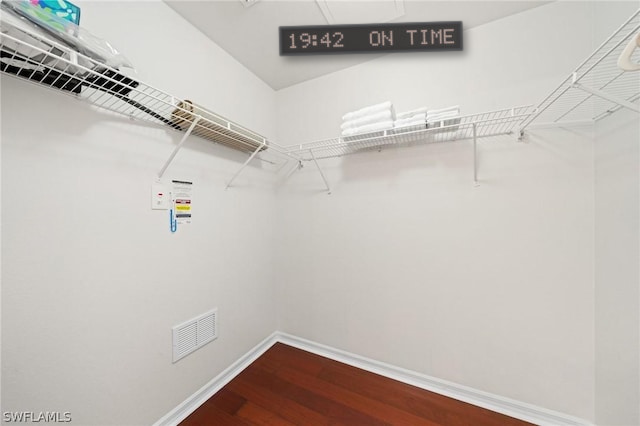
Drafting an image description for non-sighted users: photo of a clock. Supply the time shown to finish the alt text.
19:42
